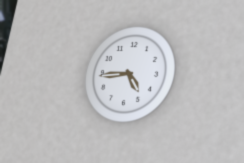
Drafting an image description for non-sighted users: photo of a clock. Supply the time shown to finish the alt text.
4:44
